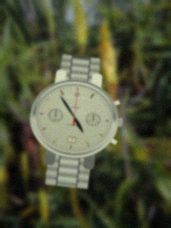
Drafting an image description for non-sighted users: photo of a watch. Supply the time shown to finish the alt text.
4:54
